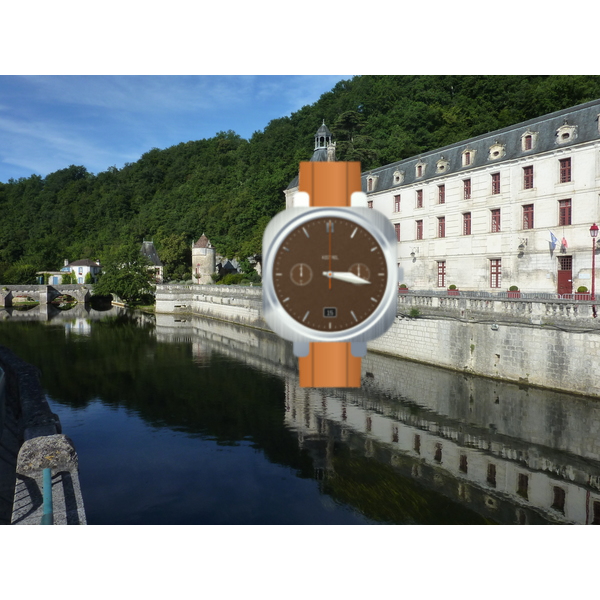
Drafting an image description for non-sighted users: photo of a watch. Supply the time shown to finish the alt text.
3:17
